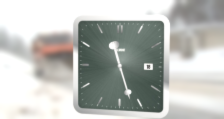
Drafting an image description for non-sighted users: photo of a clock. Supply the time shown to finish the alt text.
11:27
